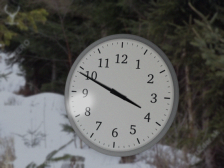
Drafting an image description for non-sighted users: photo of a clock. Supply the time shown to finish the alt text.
3:49
